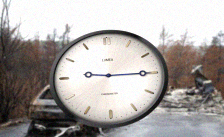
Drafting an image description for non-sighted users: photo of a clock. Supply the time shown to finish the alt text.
9:15
